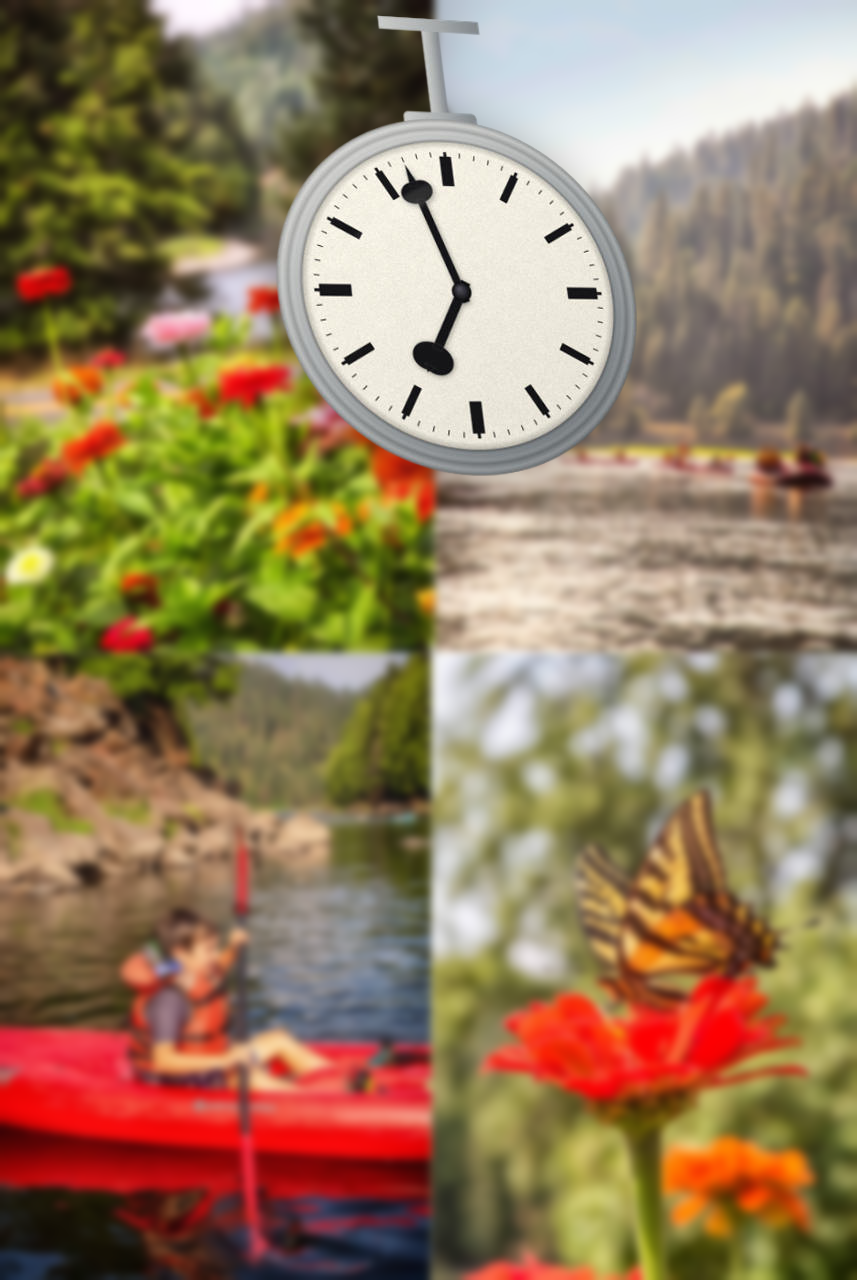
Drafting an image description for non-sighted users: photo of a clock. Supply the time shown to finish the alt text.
6:57
